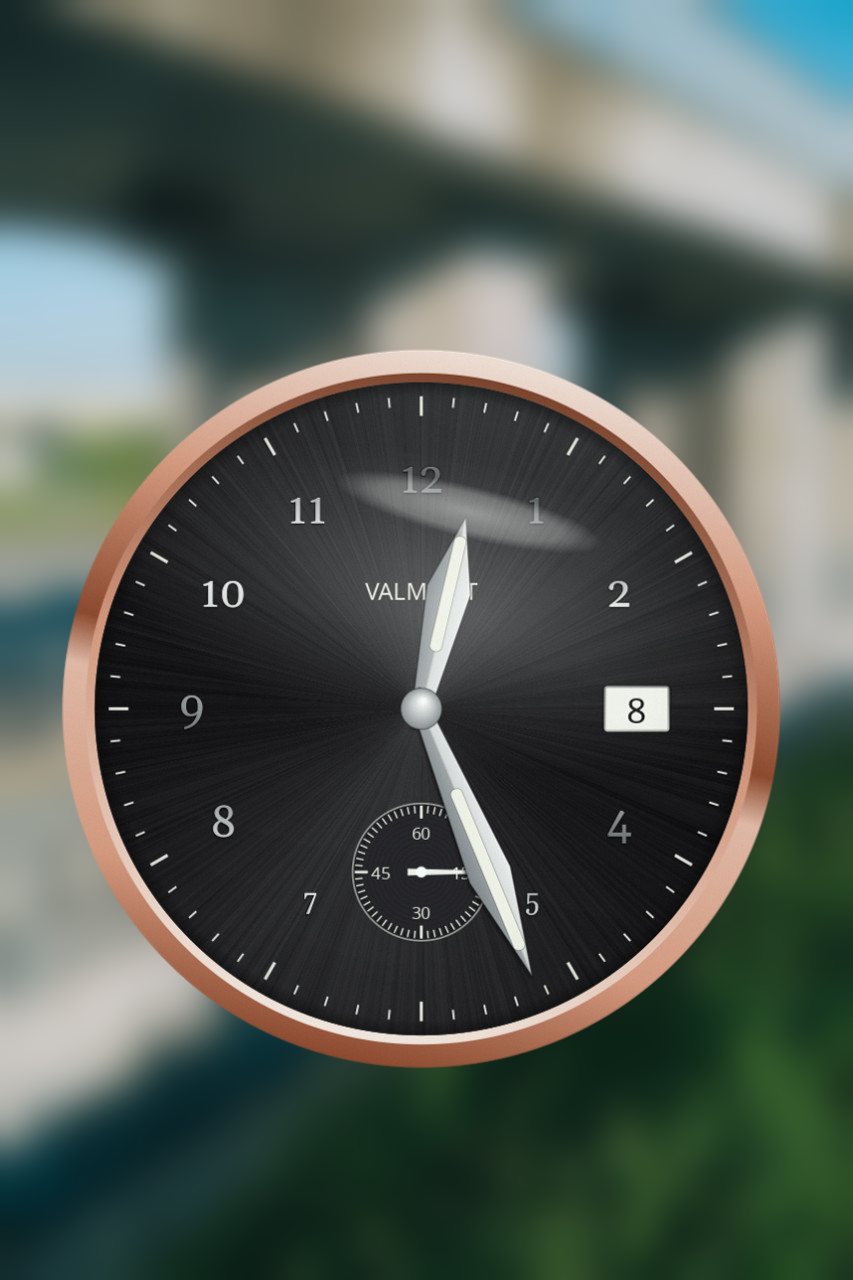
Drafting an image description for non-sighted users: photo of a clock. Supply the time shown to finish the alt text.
12:26:15
